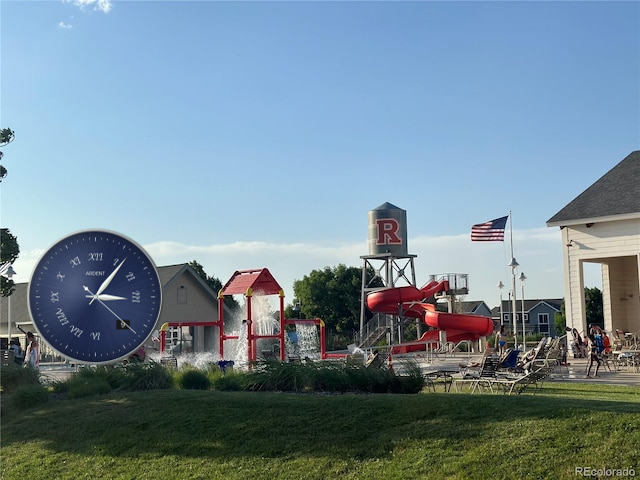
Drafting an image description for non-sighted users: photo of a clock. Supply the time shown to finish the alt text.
3:06:22
